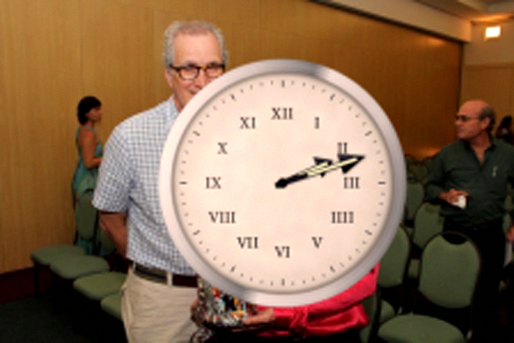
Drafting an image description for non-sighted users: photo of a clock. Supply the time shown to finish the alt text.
2:12
